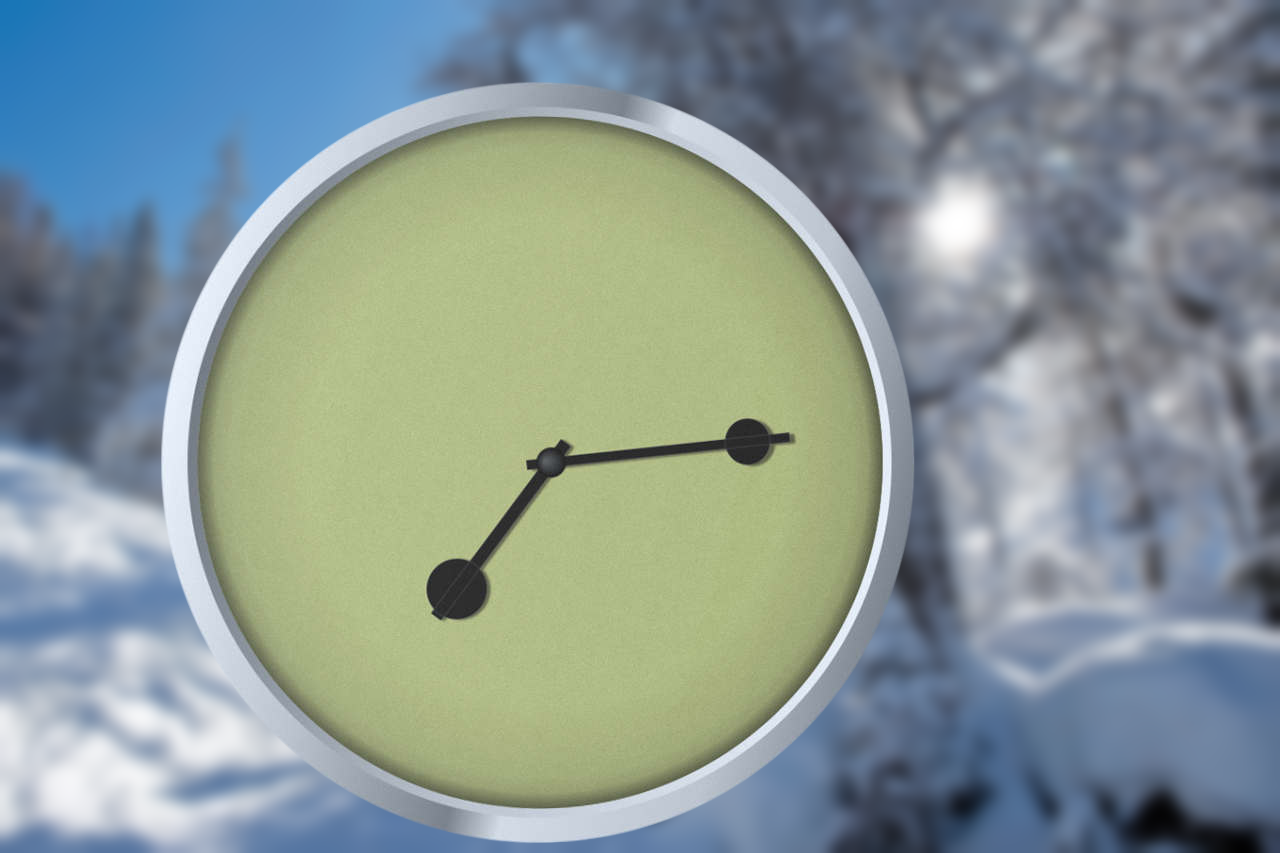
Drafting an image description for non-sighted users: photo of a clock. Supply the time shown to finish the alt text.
7:14
